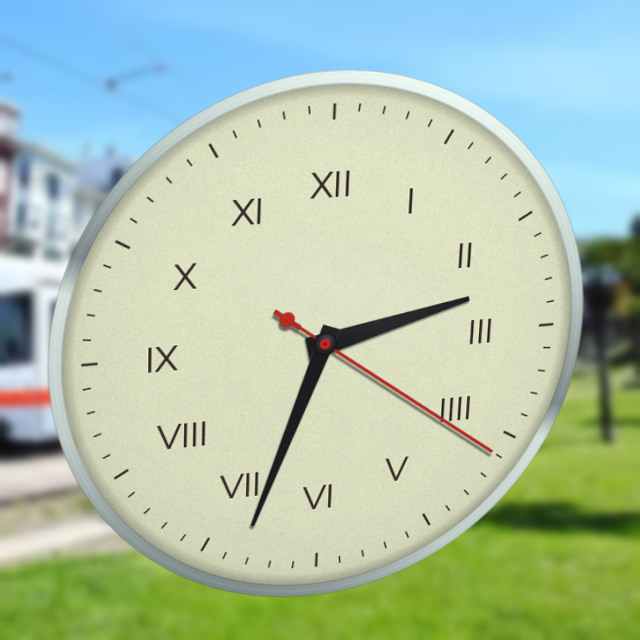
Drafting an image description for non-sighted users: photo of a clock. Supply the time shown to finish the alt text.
2:33:21
